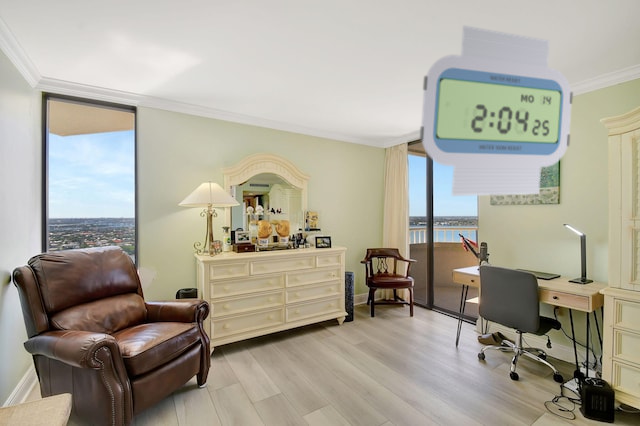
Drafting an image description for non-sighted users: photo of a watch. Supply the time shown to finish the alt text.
2:04:25
